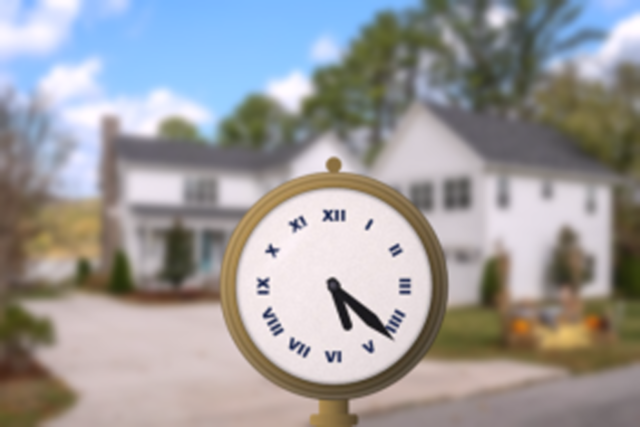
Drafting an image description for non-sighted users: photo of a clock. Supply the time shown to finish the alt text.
5:22
